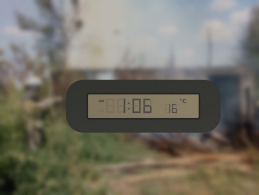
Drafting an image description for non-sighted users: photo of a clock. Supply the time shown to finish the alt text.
1:06
